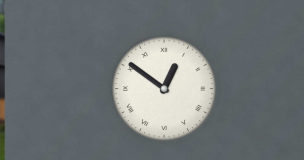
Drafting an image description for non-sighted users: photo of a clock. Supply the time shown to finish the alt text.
12:51
